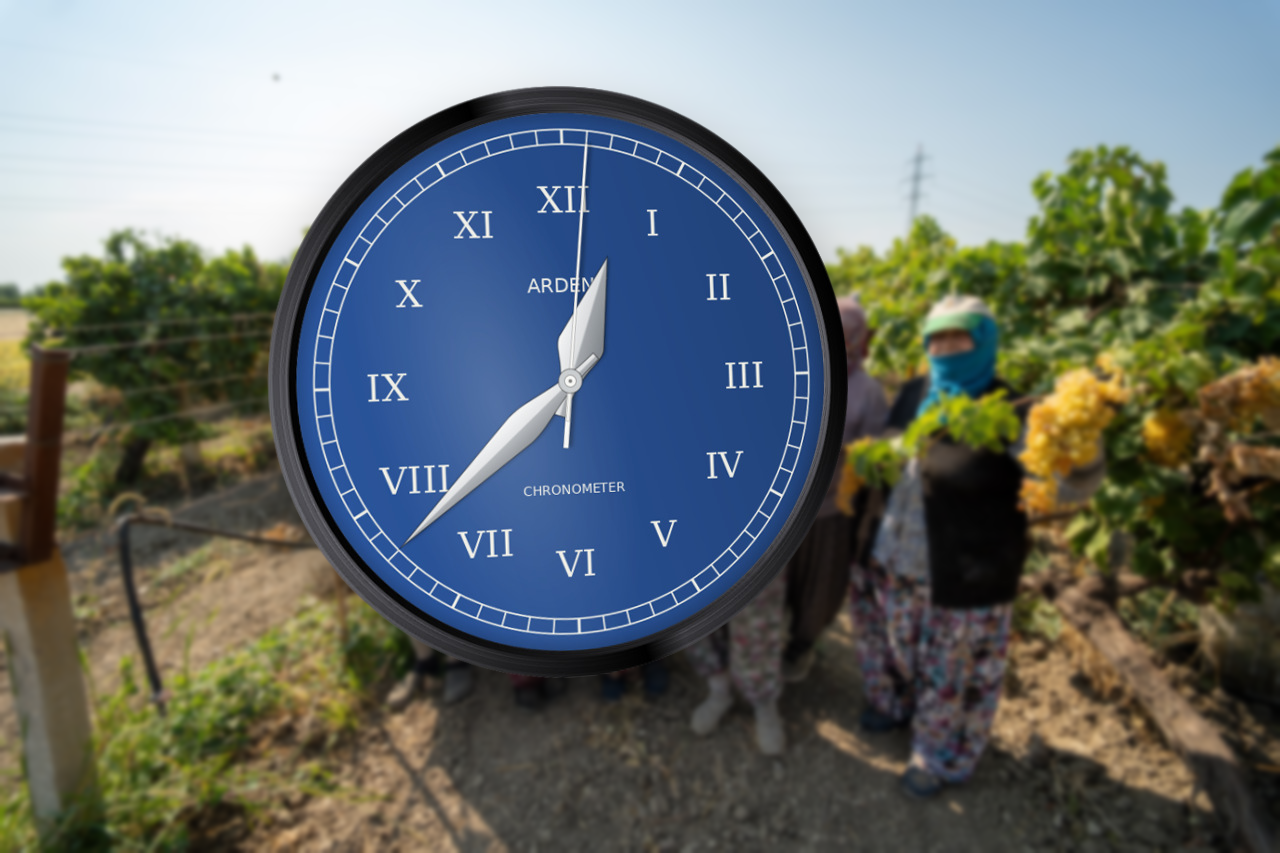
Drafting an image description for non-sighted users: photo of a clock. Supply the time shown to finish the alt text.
12:38:01
